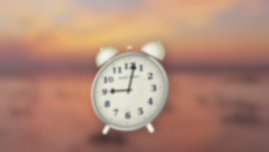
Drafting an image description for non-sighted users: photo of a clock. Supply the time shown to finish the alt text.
9:02
